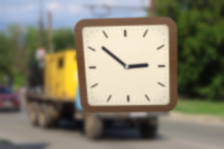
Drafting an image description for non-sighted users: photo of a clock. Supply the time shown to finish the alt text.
2:52
